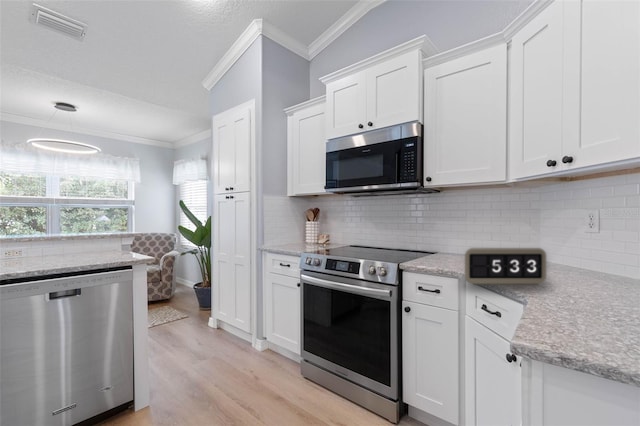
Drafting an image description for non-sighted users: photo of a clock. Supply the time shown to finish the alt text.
5:33
